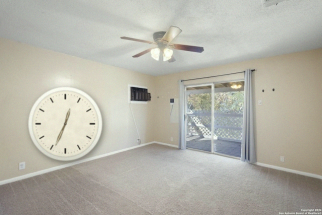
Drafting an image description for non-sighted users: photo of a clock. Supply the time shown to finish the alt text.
12:34
